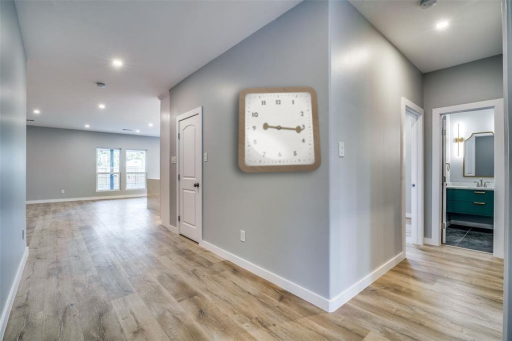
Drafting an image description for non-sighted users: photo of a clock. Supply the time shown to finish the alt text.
9:16
